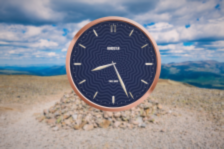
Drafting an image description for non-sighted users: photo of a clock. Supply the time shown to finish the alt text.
8:26
